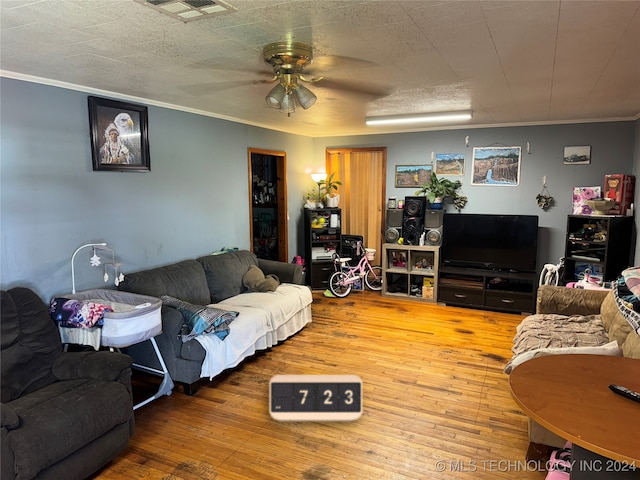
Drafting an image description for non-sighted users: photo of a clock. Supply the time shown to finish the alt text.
7:23
